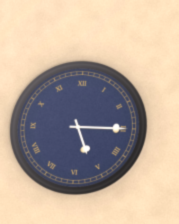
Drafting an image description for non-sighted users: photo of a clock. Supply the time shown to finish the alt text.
5:15
